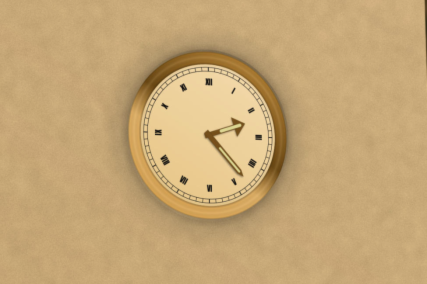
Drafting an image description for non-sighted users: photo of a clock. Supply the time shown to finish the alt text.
2:23
